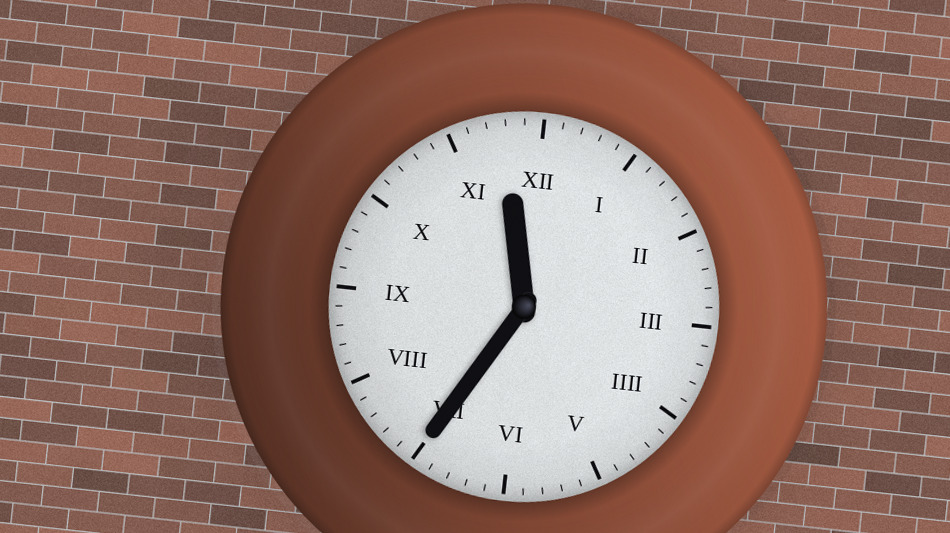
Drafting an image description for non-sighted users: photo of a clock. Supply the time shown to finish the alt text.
11:35
